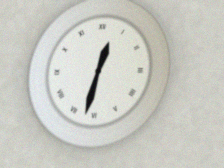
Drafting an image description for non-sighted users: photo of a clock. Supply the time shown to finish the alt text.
12:32
